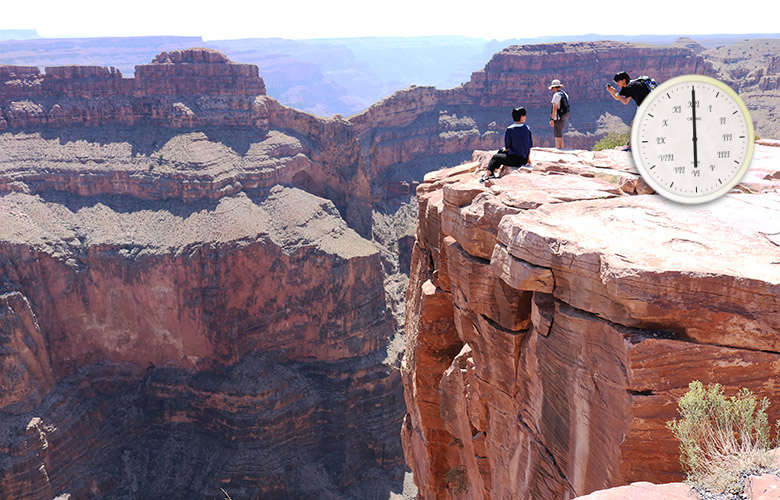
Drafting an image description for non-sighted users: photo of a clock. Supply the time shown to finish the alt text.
6:00
